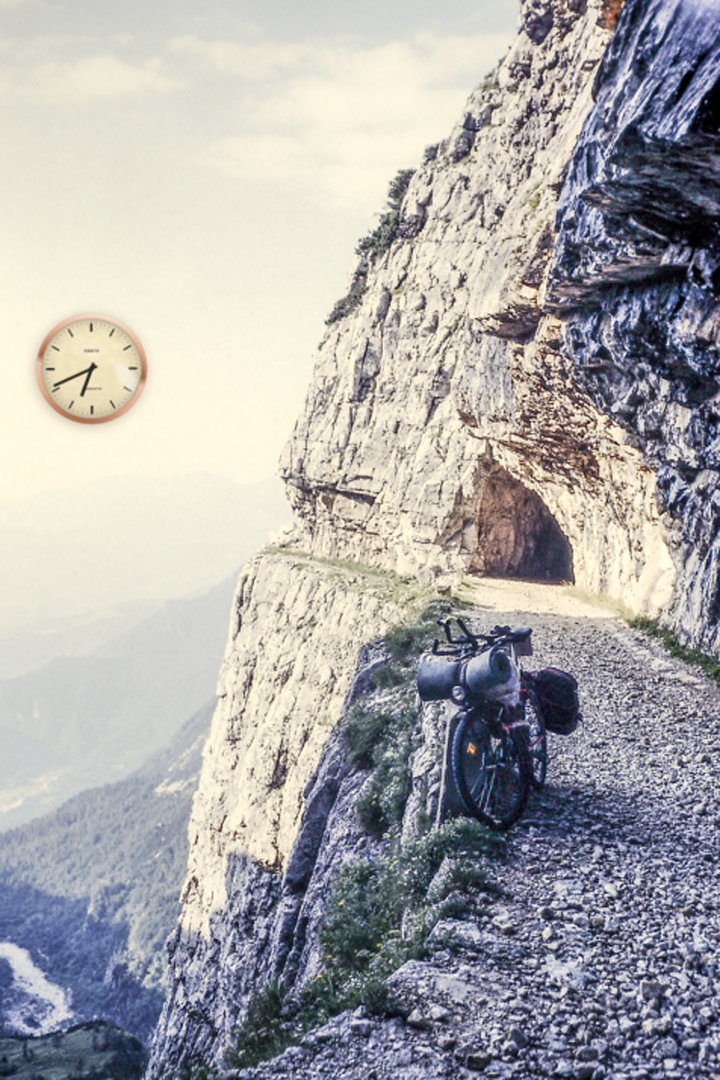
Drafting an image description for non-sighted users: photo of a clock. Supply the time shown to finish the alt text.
6:41
